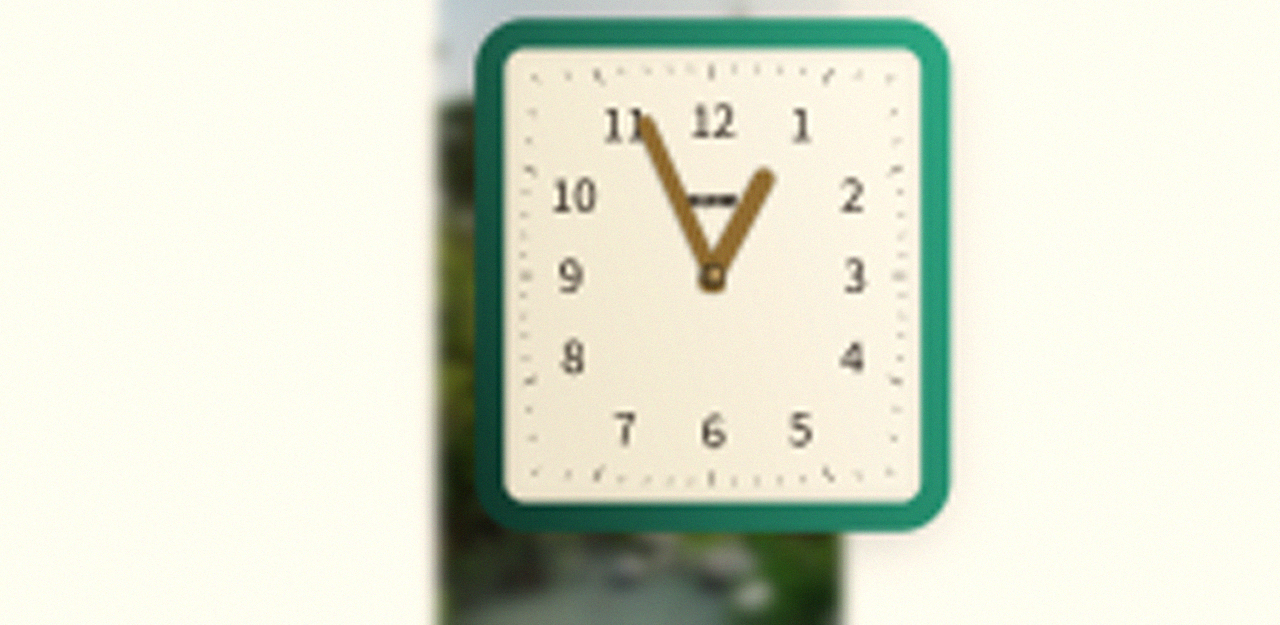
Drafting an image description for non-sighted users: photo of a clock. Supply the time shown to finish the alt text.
12:56
